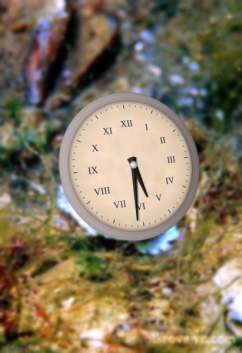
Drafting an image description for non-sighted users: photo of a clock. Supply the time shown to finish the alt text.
5:31
